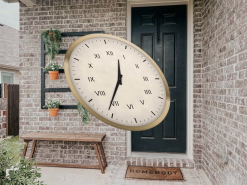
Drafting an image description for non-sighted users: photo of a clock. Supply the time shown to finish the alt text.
12:36
